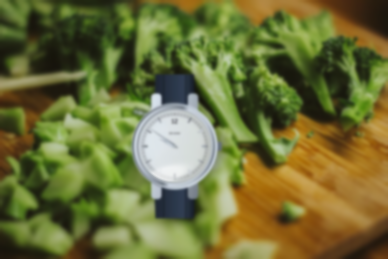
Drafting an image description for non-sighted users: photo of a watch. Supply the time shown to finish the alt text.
9:51
